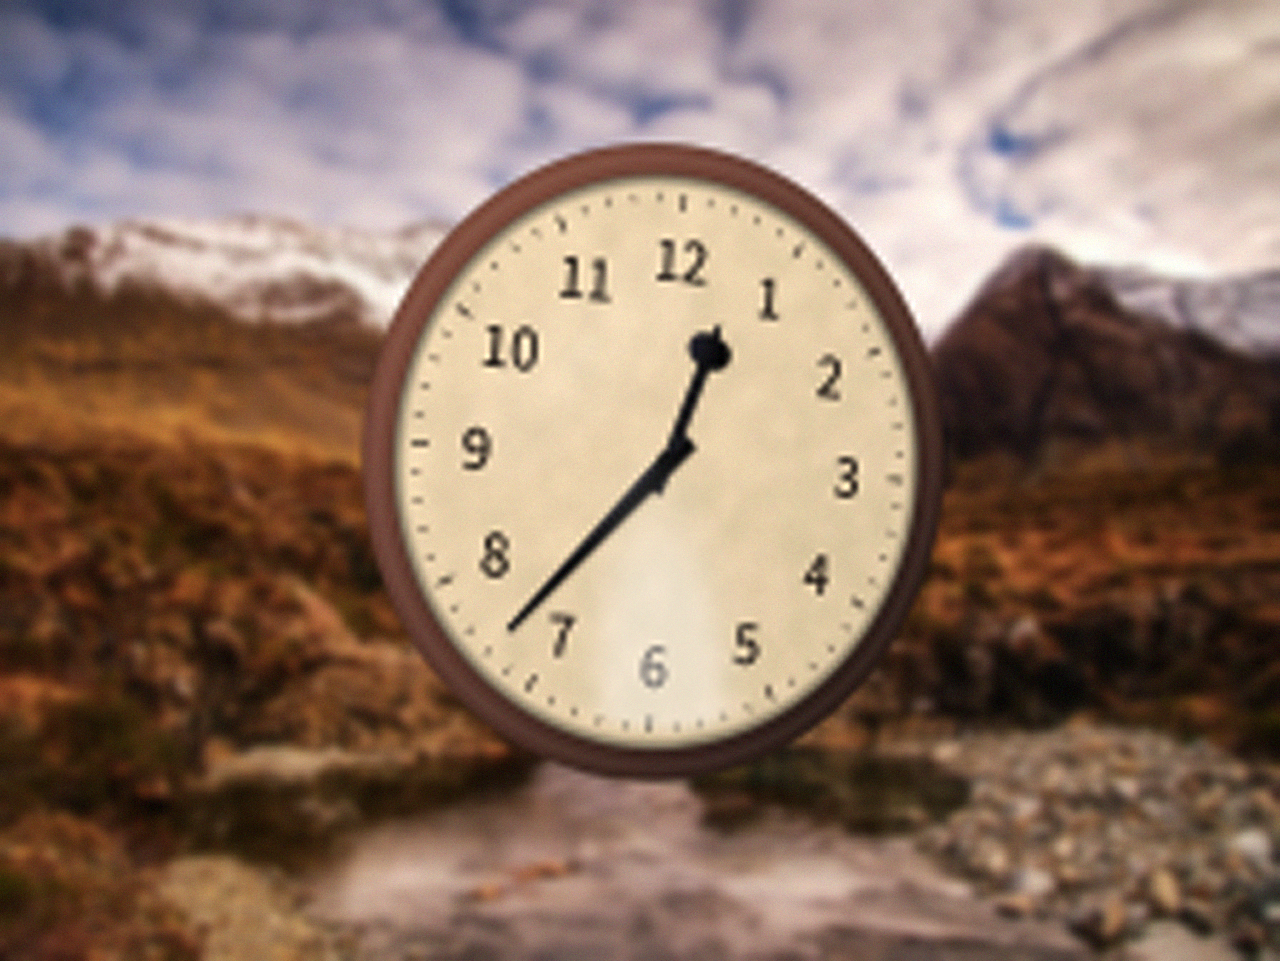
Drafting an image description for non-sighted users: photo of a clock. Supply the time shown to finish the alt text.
12:37
